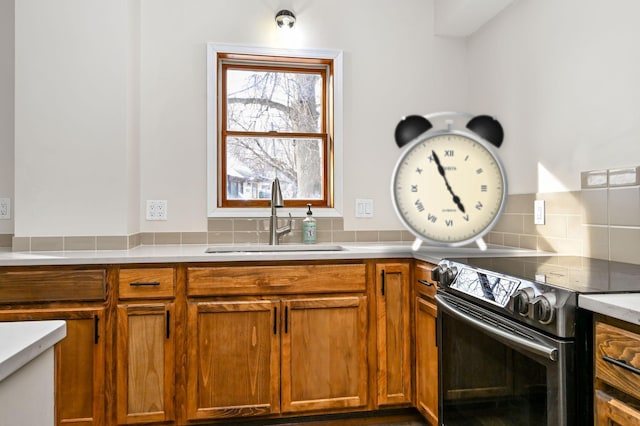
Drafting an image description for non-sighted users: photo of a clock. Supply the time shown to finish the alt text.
4:56
